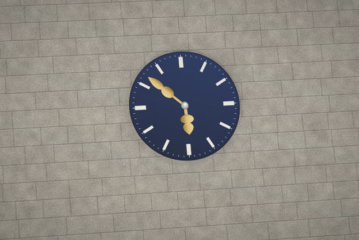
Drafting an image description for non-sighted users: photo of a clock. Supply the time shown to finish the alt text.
5:52
